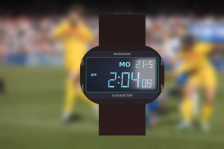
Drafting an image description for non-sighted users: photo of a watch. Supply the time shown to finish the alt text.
2:04:08
